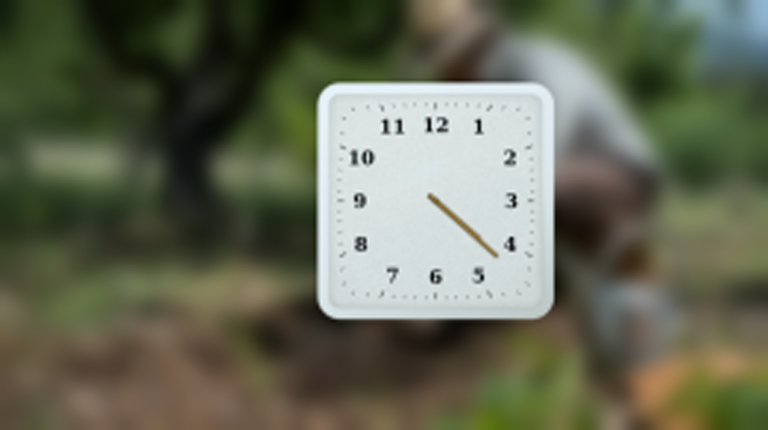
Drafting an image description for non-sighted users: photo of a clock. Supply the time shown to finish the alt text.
4:22
